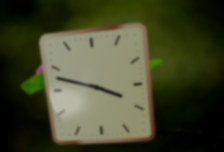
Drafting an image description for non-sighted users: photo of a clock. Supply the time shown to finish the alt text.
3:48
